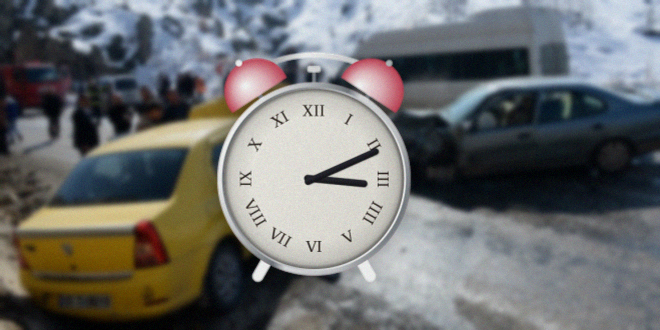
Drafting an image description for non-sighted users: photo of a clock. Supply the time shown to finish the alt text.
3:11
